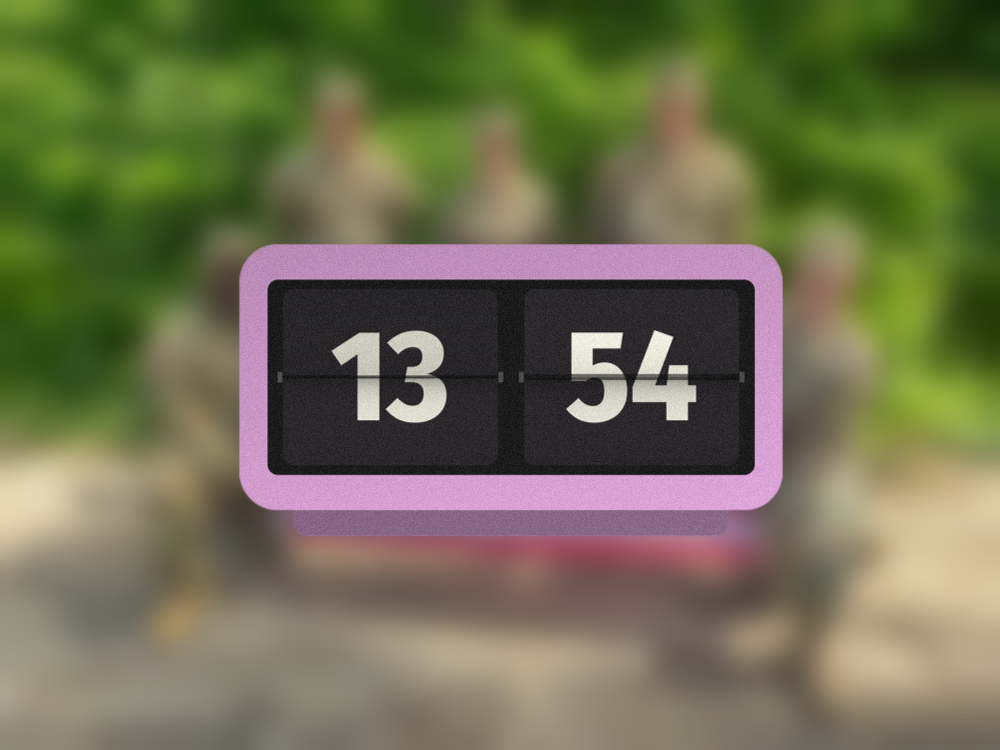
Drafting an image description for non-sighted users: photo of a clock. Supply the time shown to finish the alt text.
13:54
